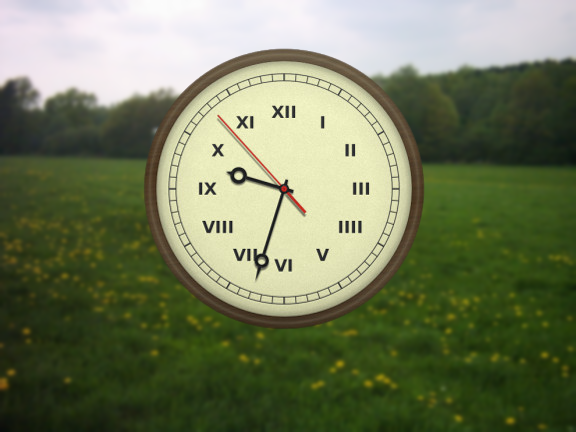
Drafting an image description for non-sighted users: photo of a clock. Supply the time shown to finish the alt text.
9:32:53
